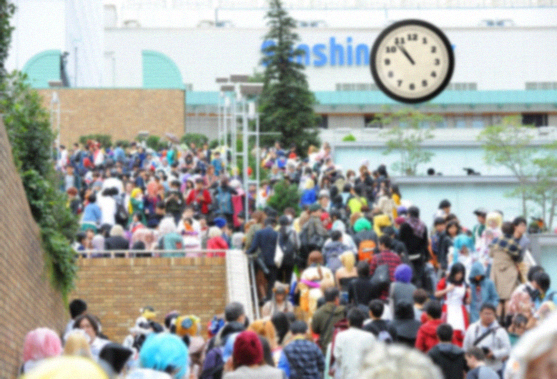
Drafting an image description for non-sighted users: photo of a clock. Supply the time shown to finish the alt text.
10:53
